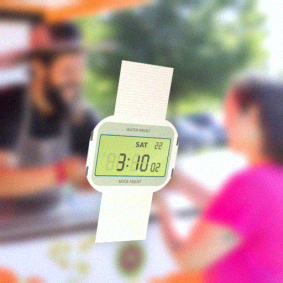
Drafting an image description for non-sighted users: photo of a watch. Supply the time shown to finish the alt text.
3:10:02
